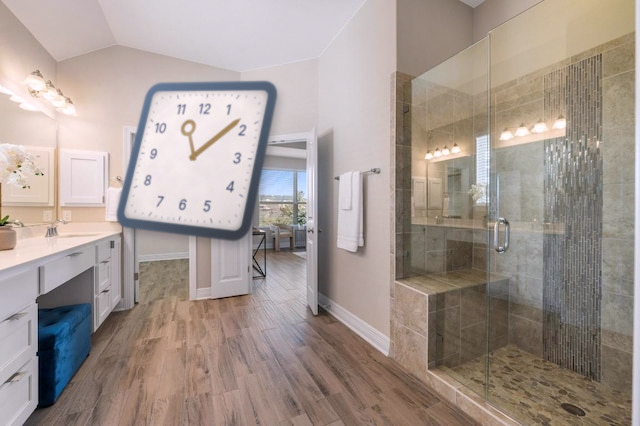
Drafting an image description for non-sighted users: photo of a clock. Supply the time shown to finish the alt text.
11:08
